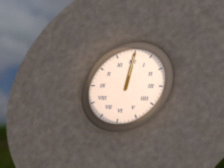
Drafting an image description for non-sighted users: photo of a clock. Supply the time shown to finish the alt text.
12:00
